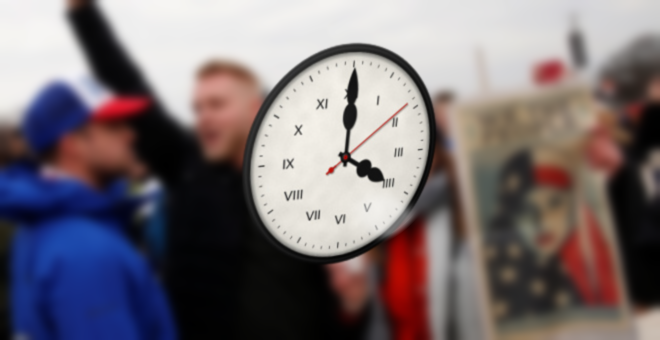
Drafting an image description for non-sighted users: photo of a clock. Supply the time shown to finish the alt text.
4:00:09
